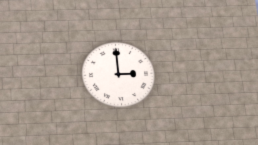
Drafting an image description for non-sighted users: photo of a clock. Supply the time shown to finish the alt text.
3:00
